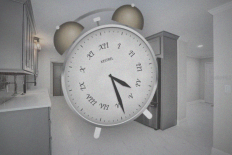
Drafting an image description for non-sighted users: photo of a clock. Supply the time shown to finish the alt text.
4:29
